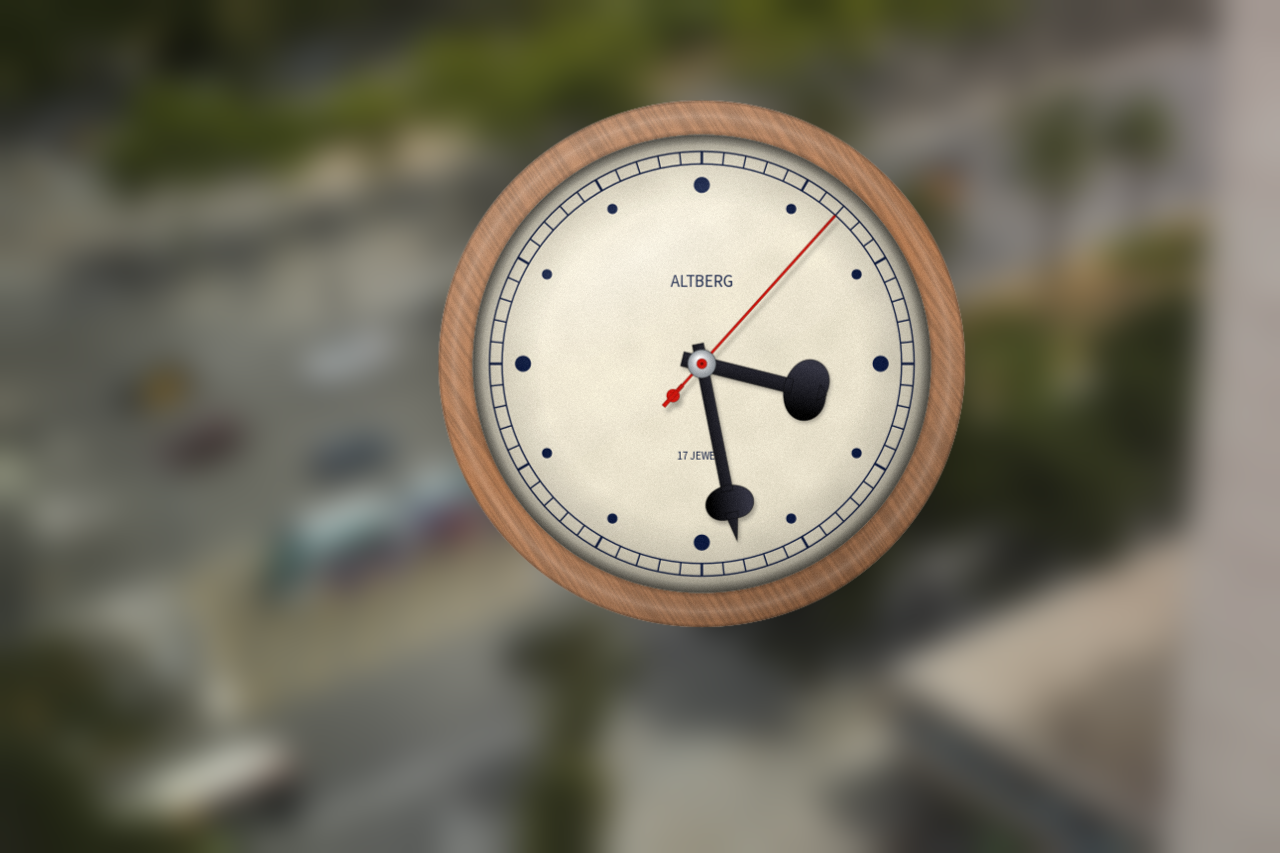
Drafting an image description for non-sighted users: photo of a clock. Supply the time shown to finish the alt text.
3:28:07
